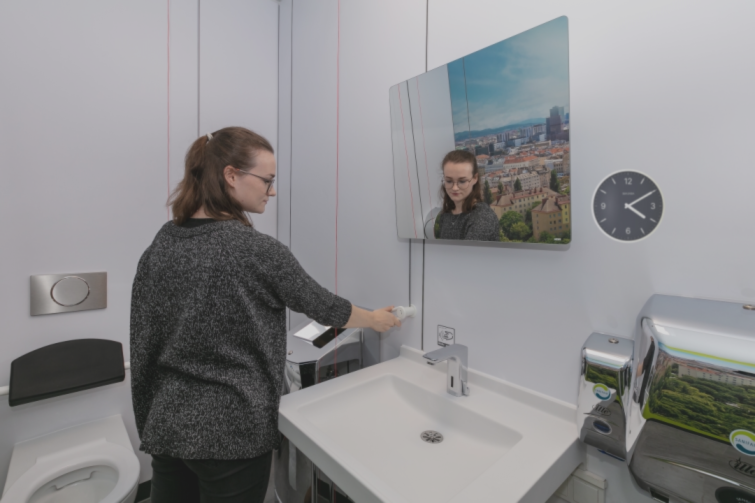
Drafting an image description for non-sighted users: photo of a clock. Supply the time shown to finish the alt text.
4:10
